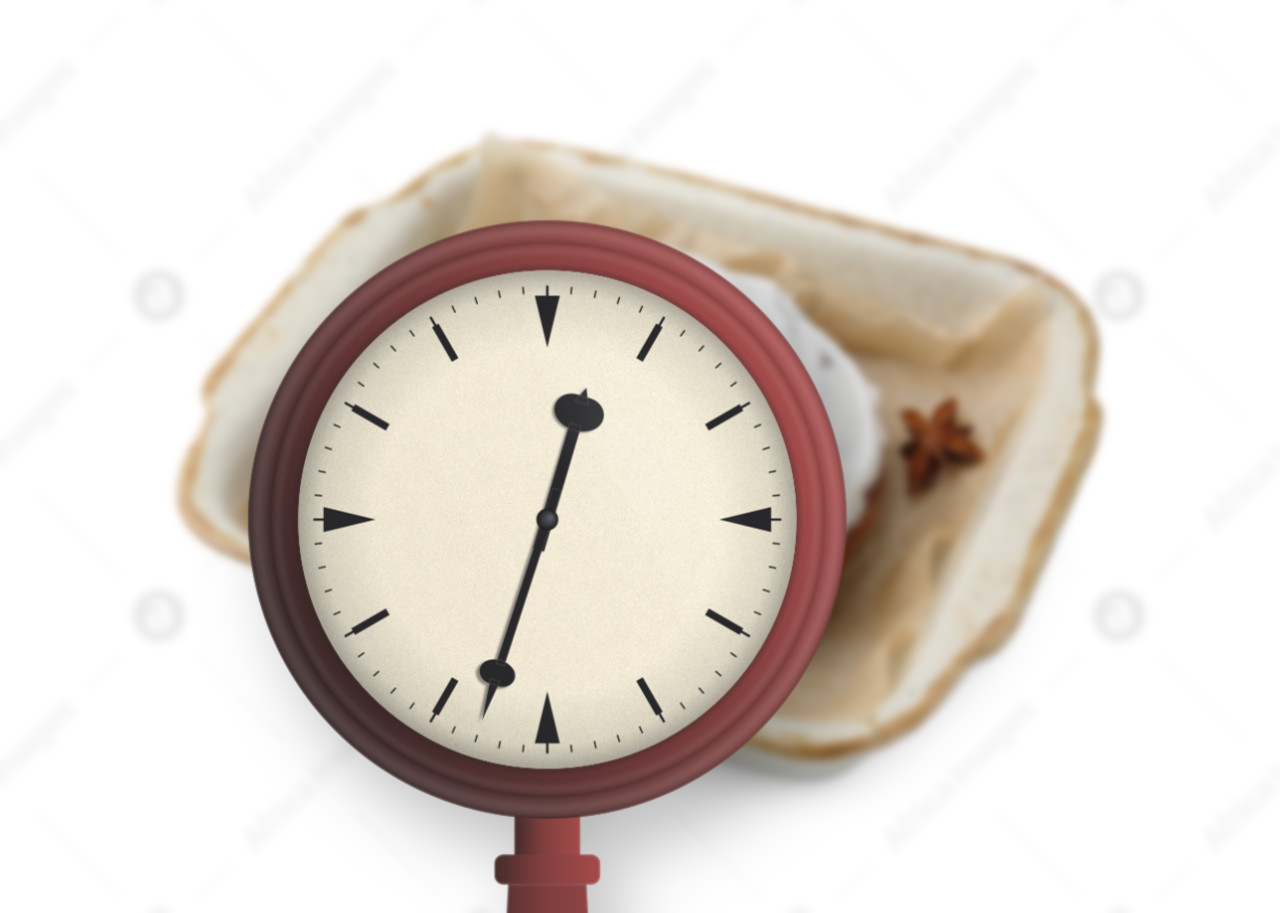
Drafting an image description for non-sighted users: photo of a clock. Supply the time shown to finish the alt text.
12:33
